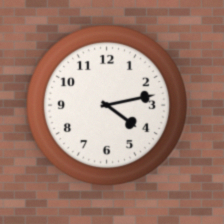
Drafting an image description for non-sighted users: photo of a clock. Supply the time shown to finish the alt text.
4:13
